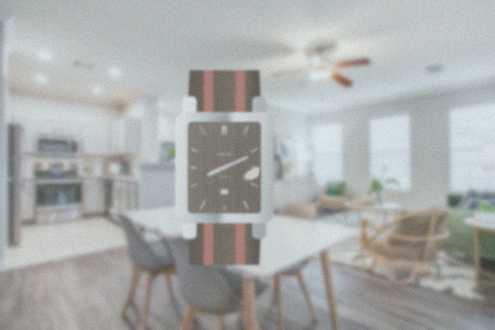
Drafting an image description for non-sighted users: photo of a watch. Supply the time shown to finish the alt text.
8:11
